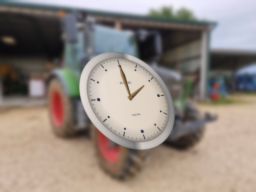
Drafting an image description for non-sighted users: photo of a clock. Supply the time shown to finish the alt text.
2:00
